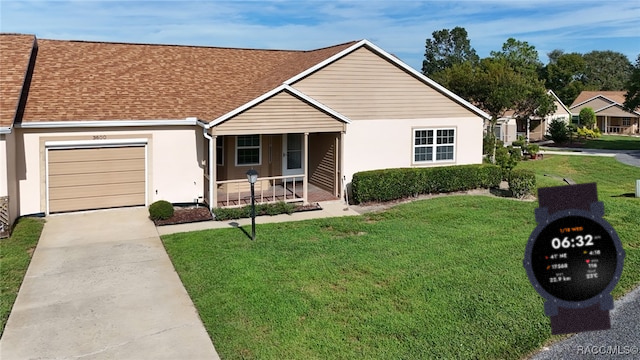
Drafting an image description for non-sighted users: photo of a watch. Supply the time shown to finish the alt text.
6:32
